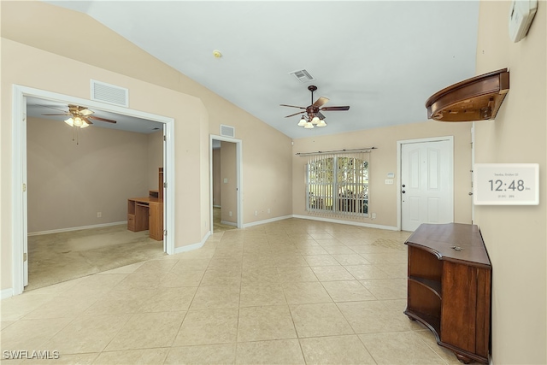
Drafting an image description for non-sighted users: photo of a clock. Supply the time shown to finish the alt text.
12:48
